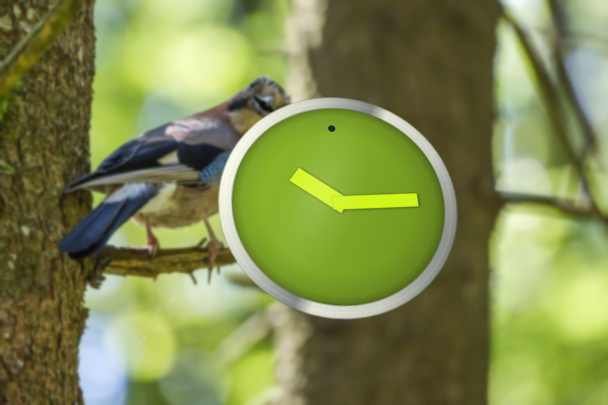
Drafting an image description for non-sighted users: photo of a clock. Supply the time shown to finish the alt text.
10:15
